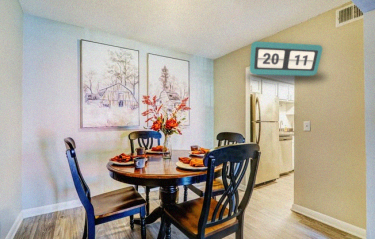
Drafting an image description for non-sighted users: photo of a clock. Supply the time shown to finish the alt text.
20:11
